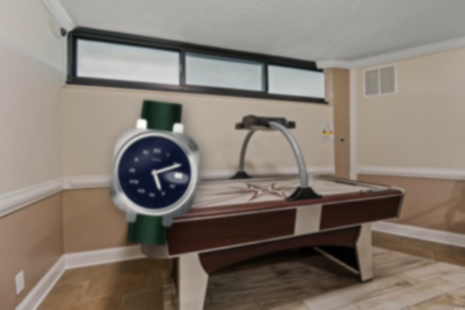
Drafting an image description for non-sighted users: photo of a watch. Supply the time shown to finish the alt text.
5:11
